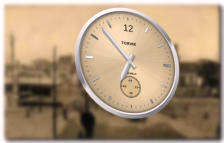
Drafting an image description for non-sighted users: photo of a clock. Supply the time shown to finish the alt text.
6:53
